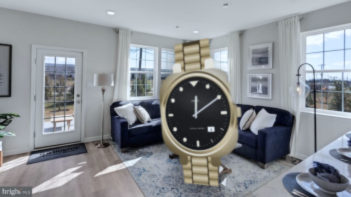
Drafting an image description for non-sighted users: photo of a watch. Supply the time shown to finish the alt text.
12:10
